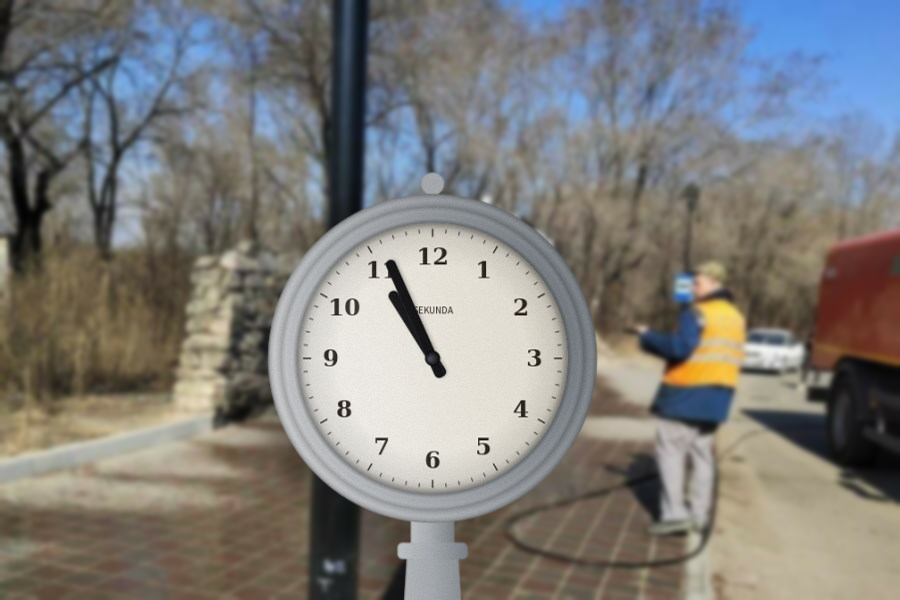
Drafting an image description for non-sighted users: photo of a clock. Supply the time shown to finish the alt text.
10:56
